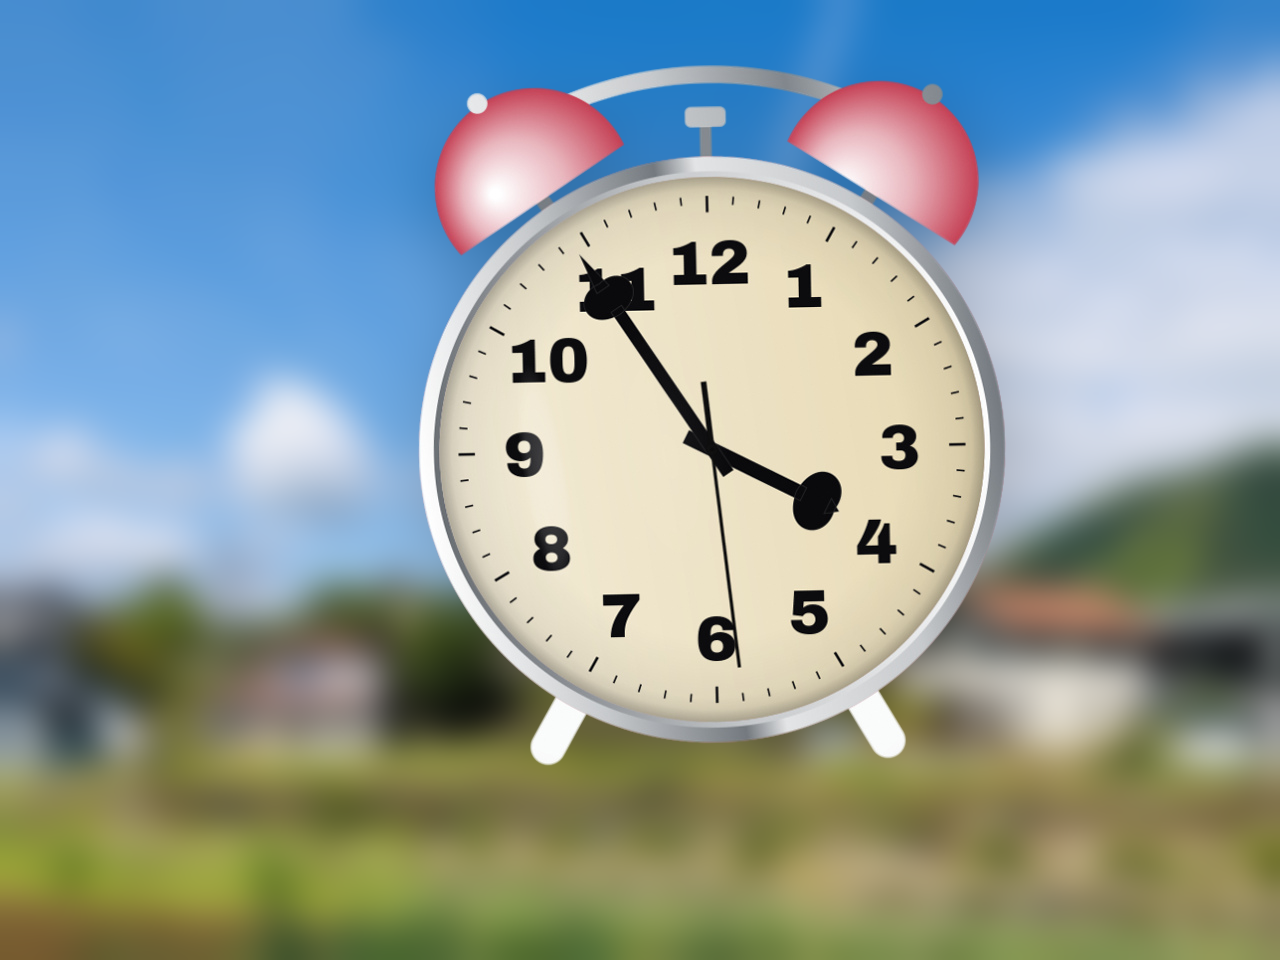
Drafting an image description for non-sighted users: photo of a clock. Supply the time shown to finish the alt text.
3:54:29
